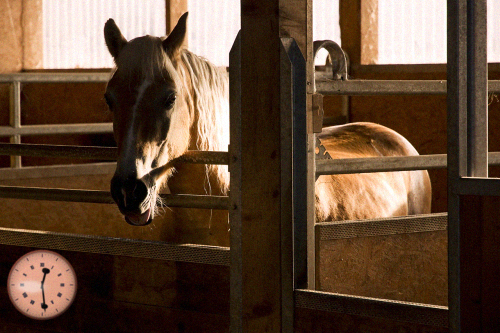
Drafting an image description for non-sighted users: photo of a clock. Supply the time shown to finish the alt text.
12:29
